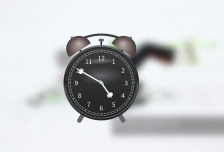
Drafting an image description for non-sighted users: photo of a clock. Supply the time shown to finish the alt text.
4:50
